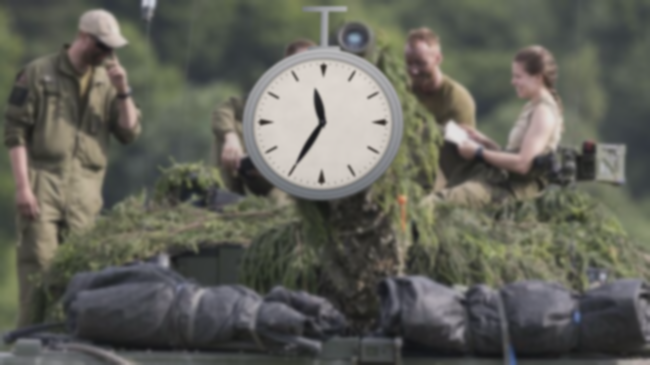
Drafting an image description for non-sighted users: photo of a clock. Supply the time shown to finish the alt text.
11:35
